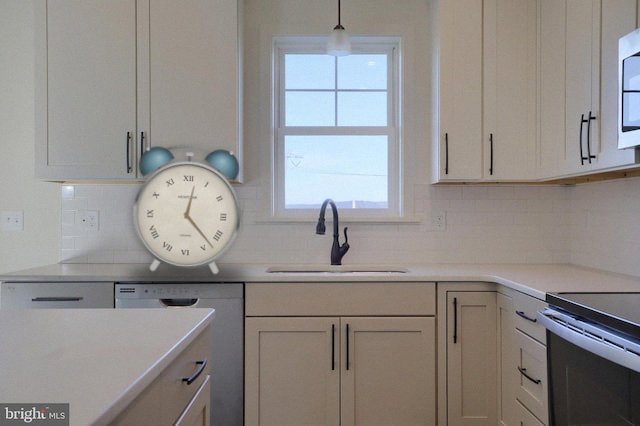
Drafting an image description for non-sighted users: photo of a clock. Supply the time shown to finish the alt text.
12:23
